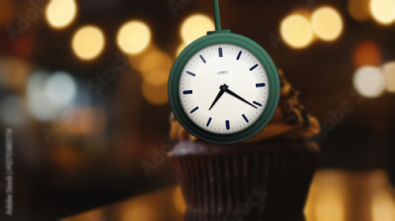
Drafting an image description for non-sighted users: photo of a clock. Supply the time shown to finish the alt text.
7:21
